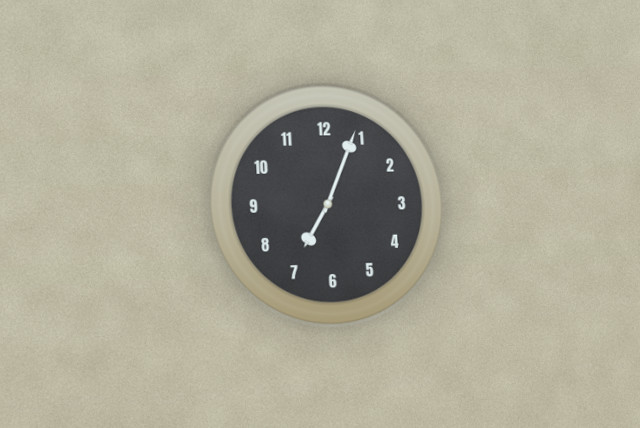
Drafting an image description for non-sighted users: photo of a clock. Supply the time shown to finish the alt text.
7:04
